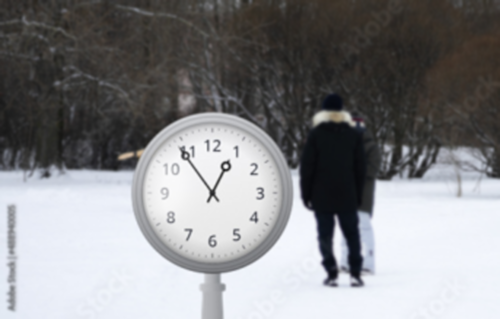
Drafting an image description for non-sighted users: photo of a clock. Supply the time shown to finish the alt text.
12:54
